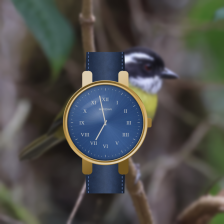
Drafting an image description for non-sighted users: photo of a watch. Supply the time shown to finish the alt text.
6:58
